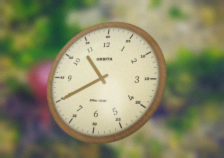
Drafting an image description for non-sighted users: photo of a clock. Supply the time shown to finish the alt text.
10:40
